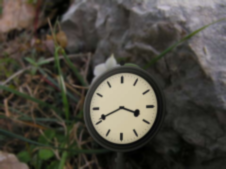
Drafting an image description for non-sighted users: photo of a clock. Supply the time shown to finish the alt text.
3:41
